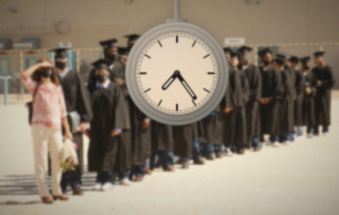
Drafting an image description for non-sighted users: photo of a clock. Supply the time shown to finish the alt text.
7:24
